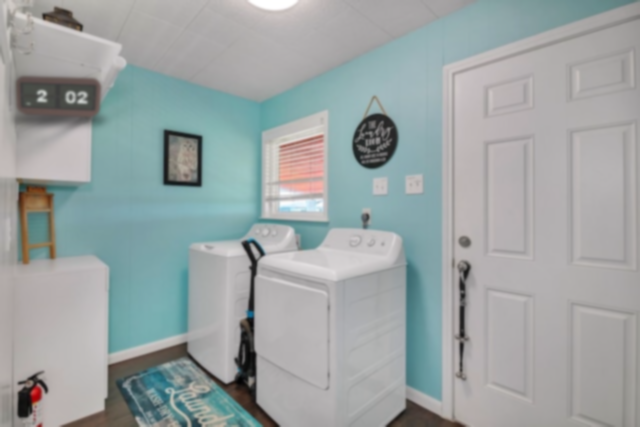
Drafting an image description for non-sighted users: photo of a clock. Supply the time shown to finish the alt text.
2:02
